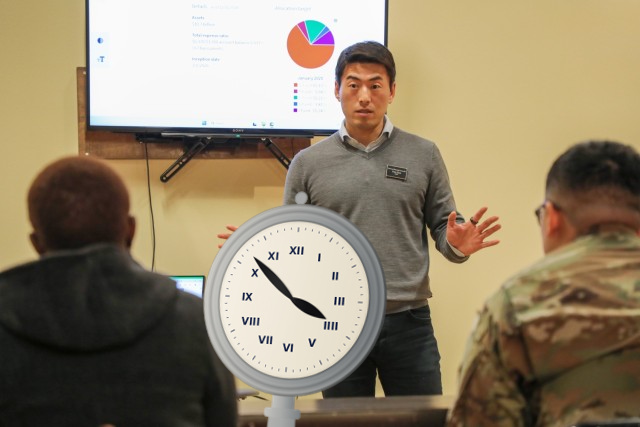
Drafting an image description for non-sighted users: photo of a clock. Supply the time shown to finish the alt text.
3:52
